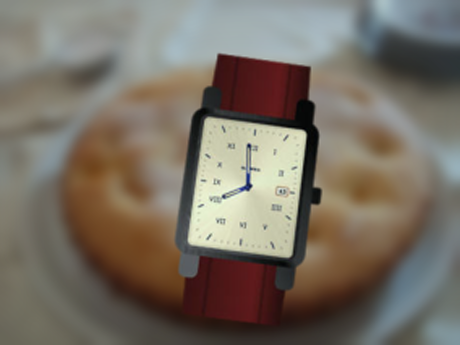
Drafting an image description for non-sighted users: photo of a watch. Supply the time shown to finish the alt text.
7:59
